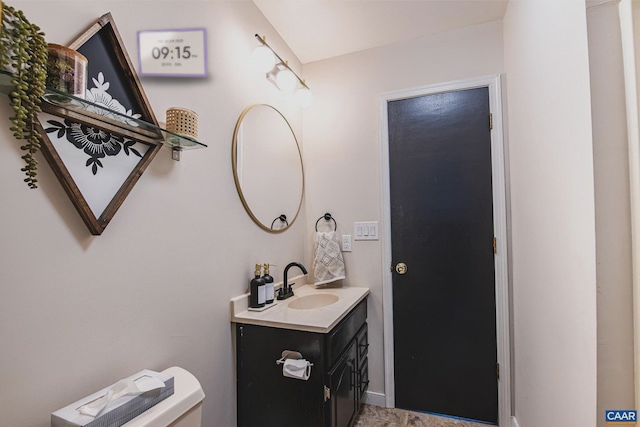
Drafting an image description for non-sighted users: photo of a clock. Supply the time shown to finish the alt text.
9:15
